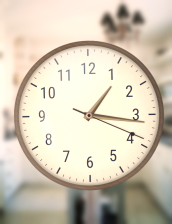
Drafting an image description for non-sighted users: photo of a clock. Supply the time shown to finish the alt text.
1:16:19
